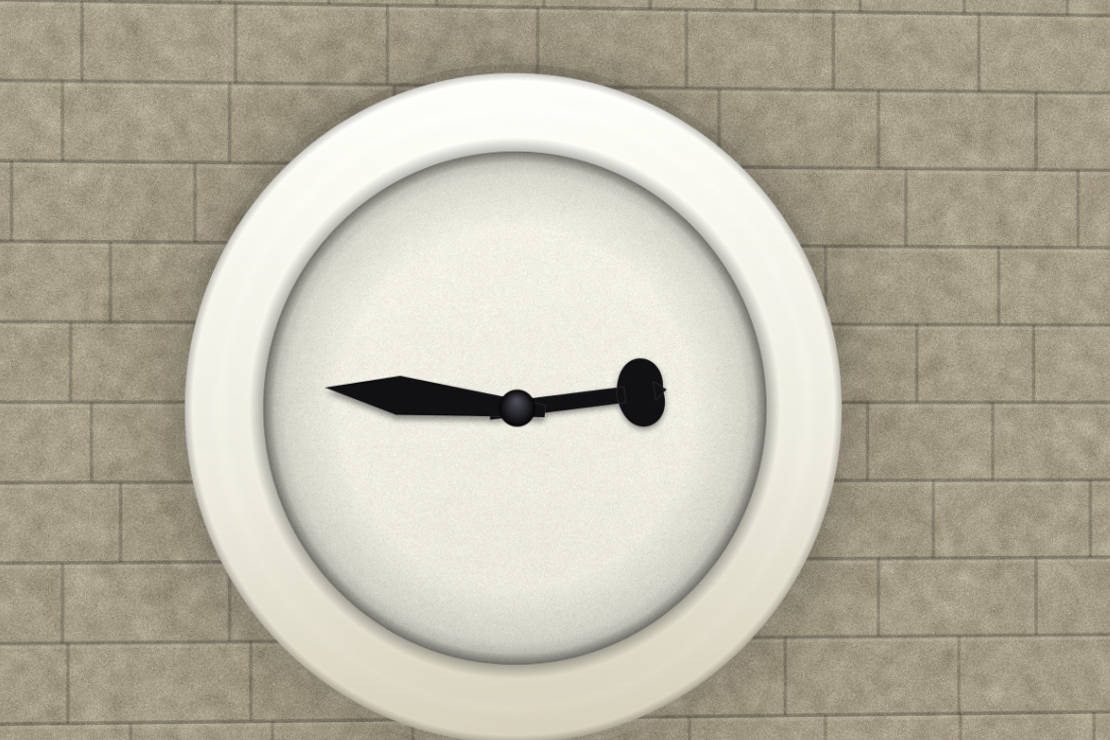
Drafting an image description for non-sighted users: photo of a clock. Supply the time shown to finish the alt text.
2:46
